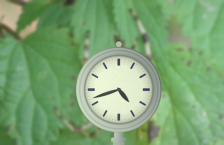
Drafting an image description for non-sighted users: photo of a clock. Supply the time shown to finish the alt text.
4:42
